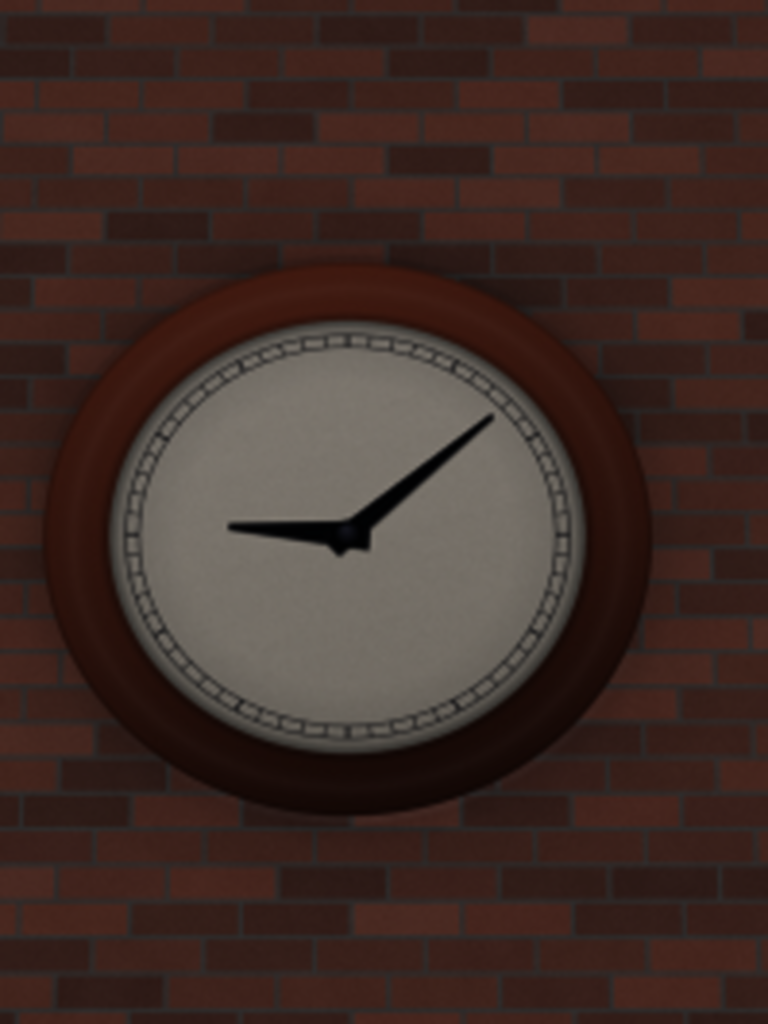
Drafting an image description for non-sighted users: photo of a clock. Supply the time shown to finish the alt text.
9:08
